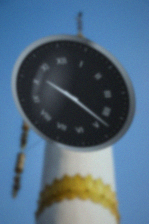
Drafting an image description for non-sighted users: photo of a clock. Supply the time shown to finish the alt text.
10:23
